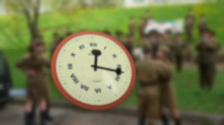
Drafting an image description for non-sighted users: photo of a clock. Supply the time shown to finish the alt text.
12:17
